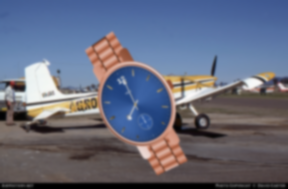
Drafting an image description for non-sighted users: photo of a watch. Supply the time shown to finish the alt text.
8:01
